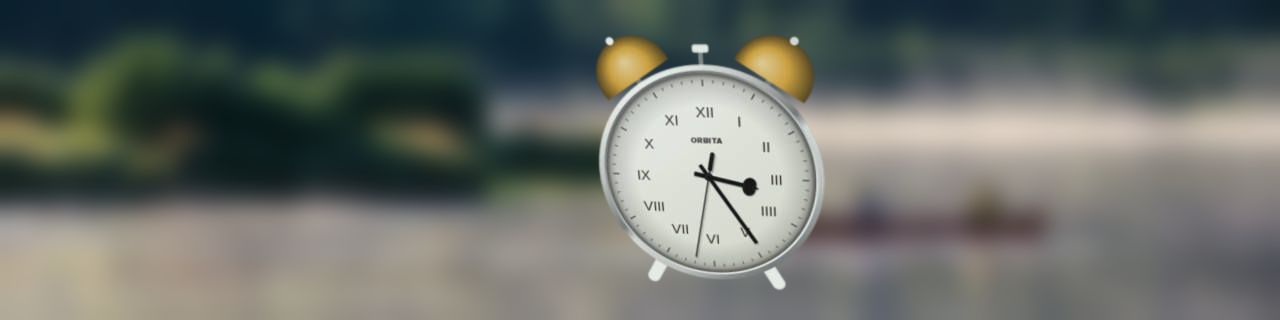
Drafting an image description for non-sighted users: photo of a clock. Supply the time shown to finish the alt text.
3:24:32
